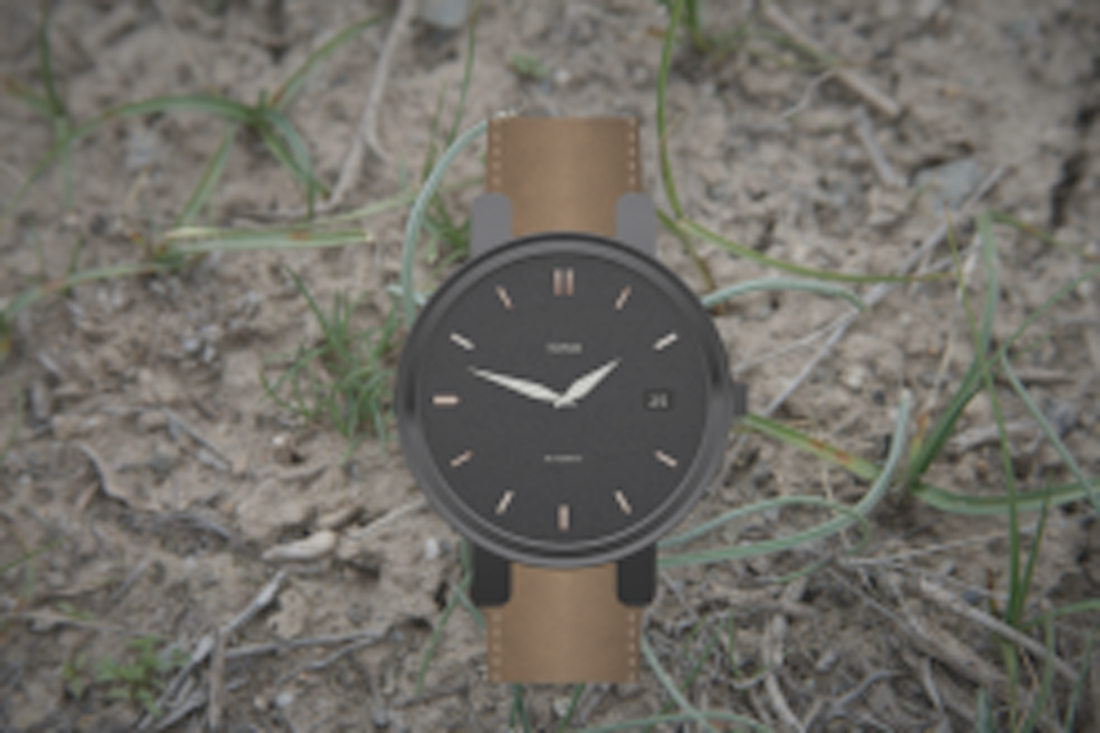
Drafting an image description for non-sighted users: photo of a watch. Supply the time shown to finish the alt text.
1:48
